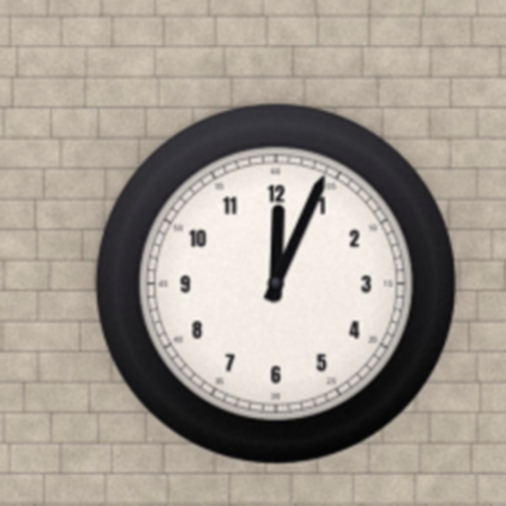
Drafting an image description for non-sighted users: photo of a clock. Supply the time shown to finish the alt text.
12:04
